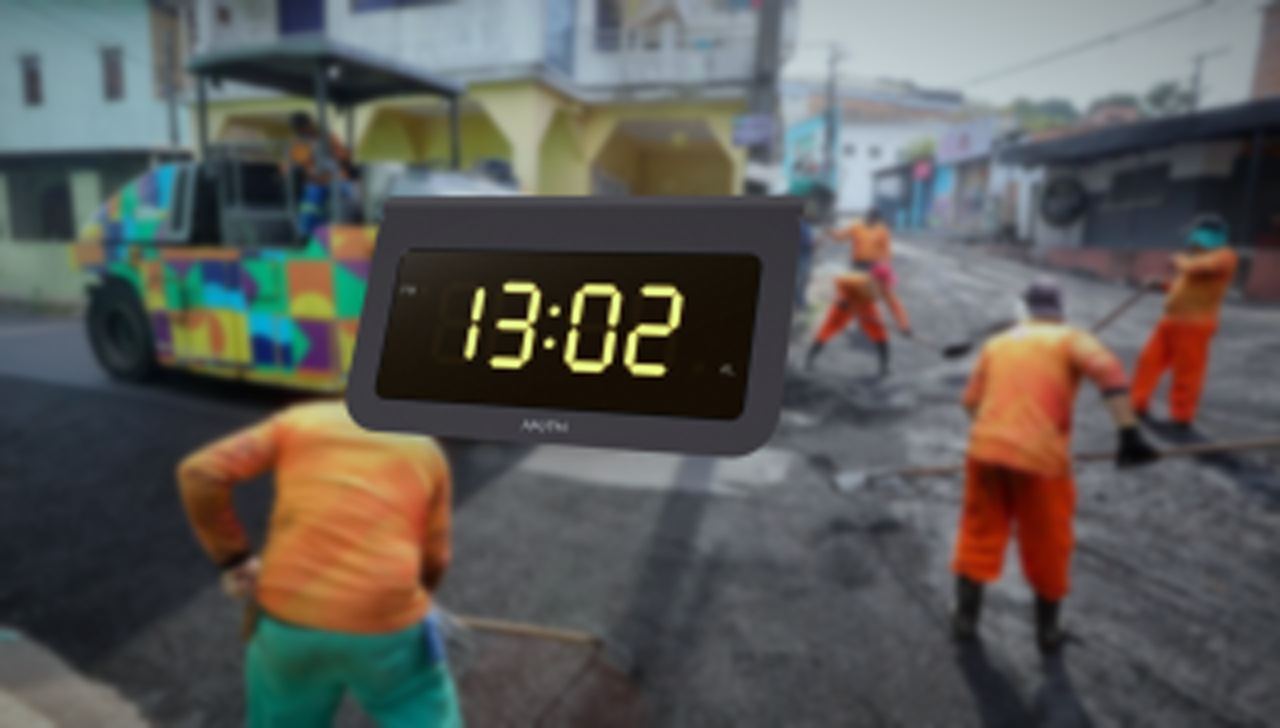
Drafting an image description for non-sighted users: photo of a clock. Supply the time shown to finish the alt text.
13:02
